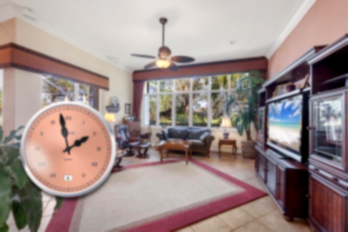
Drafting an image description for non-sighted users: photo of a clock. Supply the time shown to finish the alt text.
1:58
